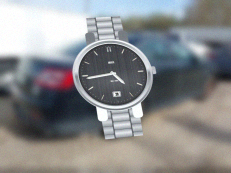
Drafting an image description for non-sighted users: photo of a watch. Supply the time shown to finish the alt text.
4:44
